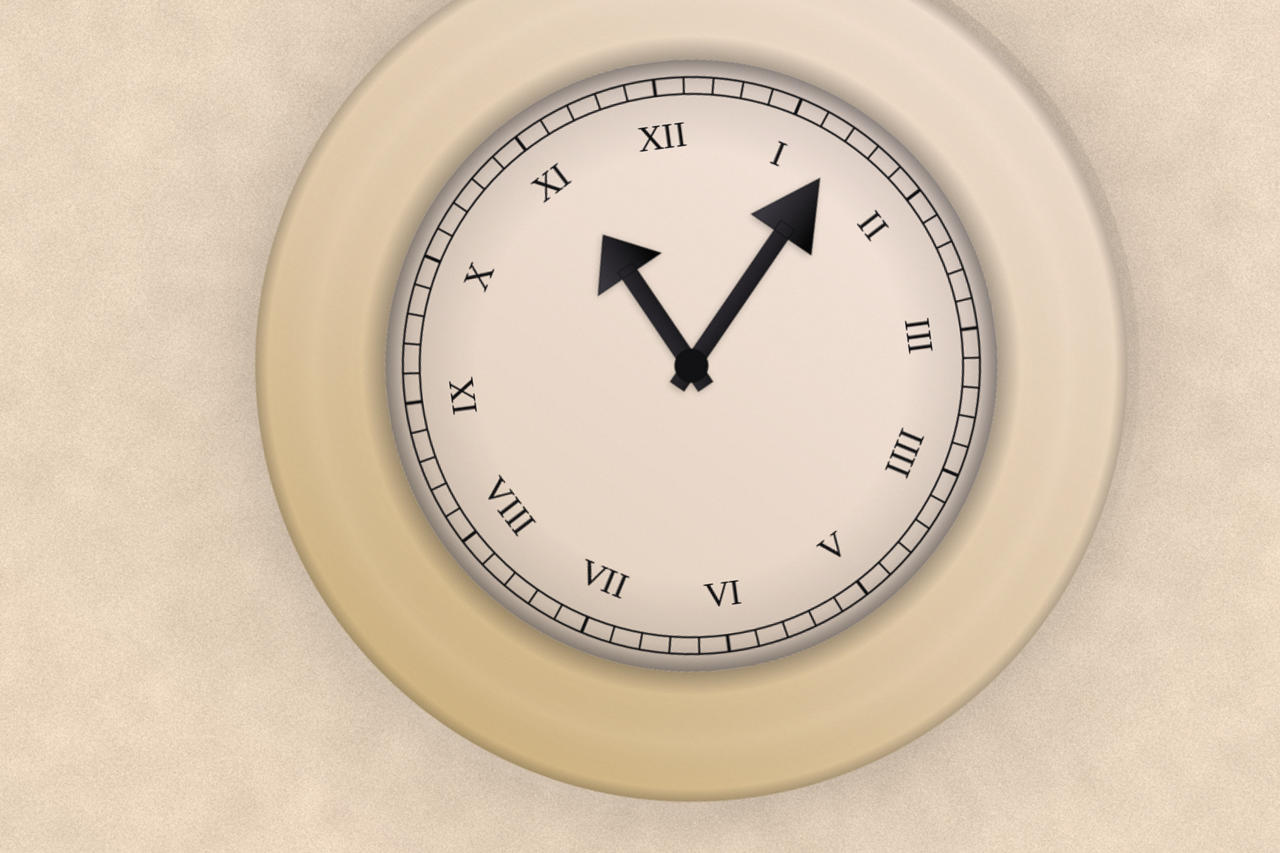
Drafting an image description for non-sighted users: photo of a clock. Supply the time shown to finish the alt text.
11:07
